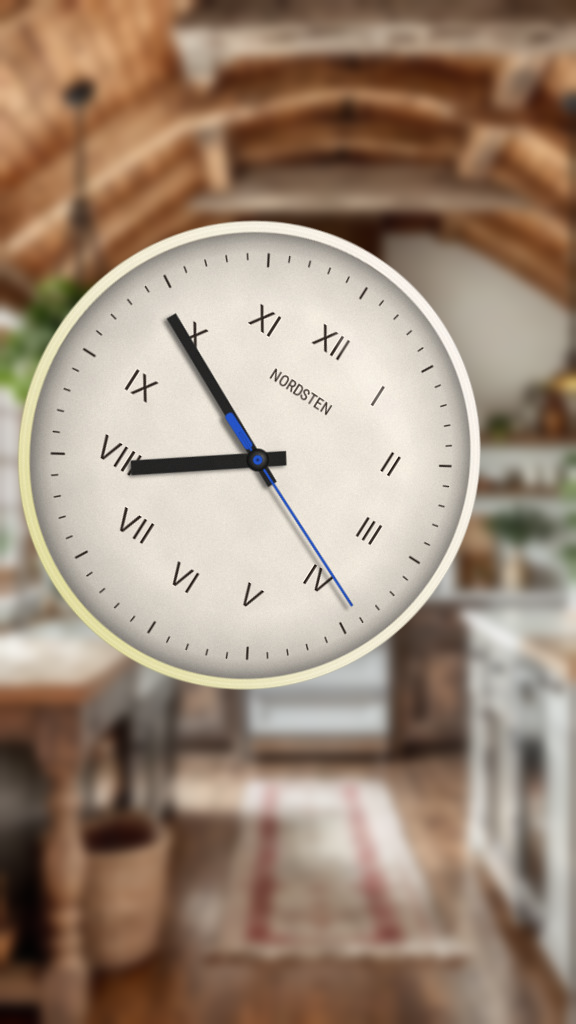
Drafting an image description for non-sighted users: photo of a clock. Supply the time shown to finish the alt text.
7:49:19
